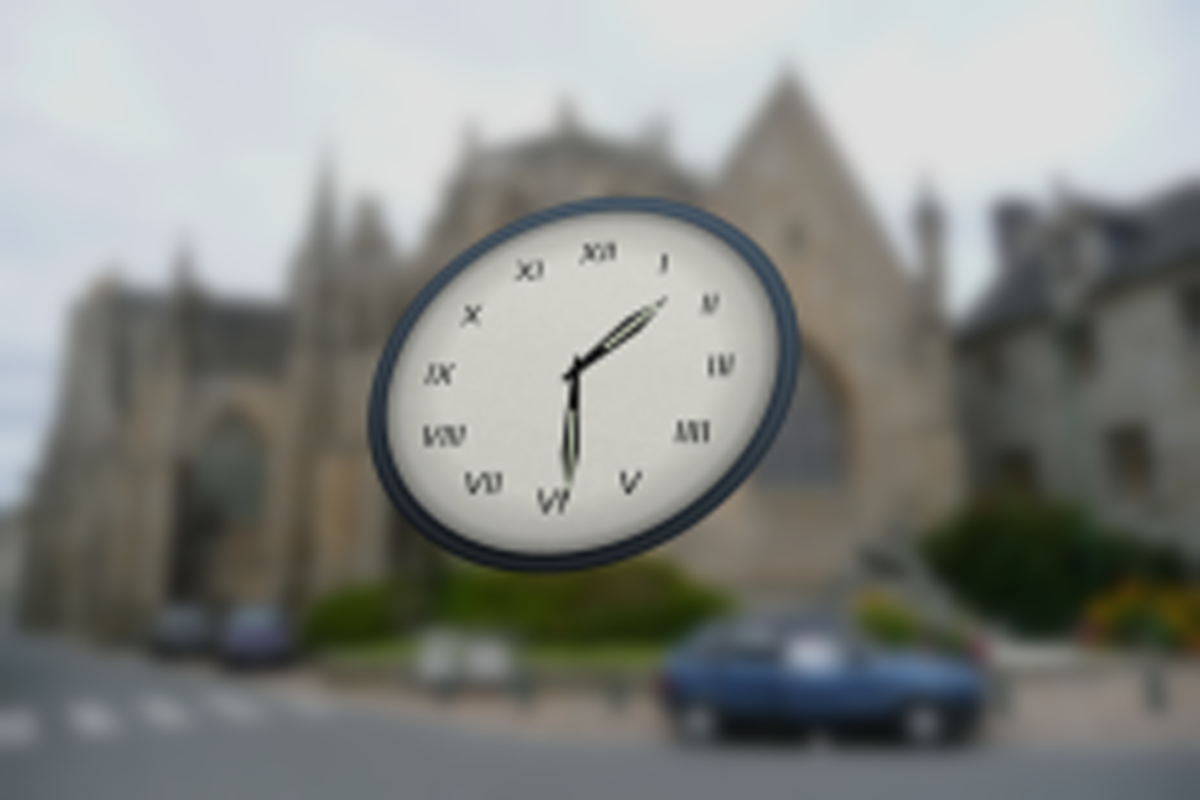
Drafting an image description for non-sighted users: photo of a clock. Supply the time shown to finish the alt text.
1:29
